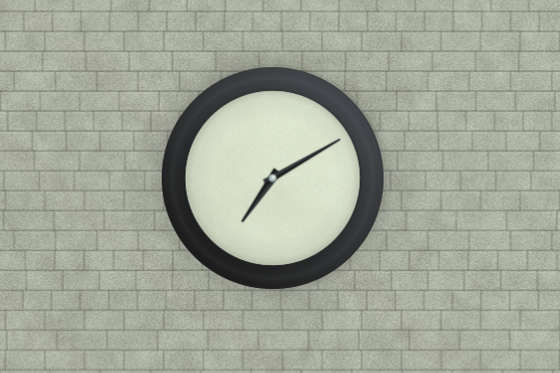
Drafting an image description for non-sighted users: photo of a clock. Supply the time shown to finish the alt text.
7:10
